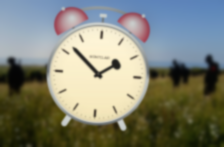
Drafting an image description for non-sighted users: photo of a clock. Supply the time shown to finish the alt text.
1:52
